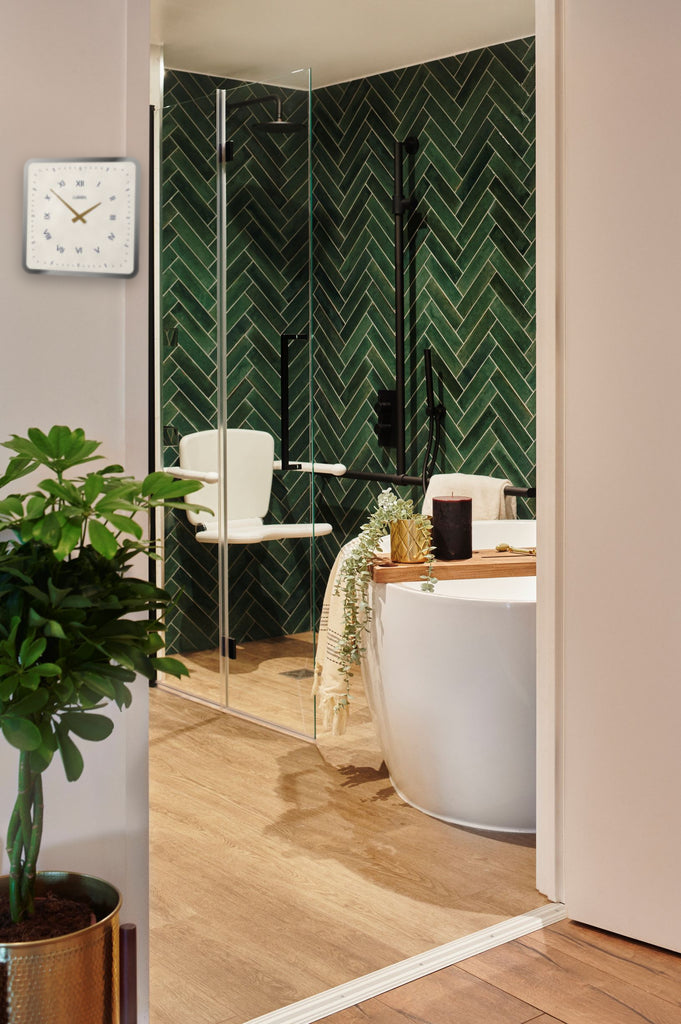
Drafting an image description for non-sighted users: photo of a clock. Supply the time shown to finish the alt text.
1:52
